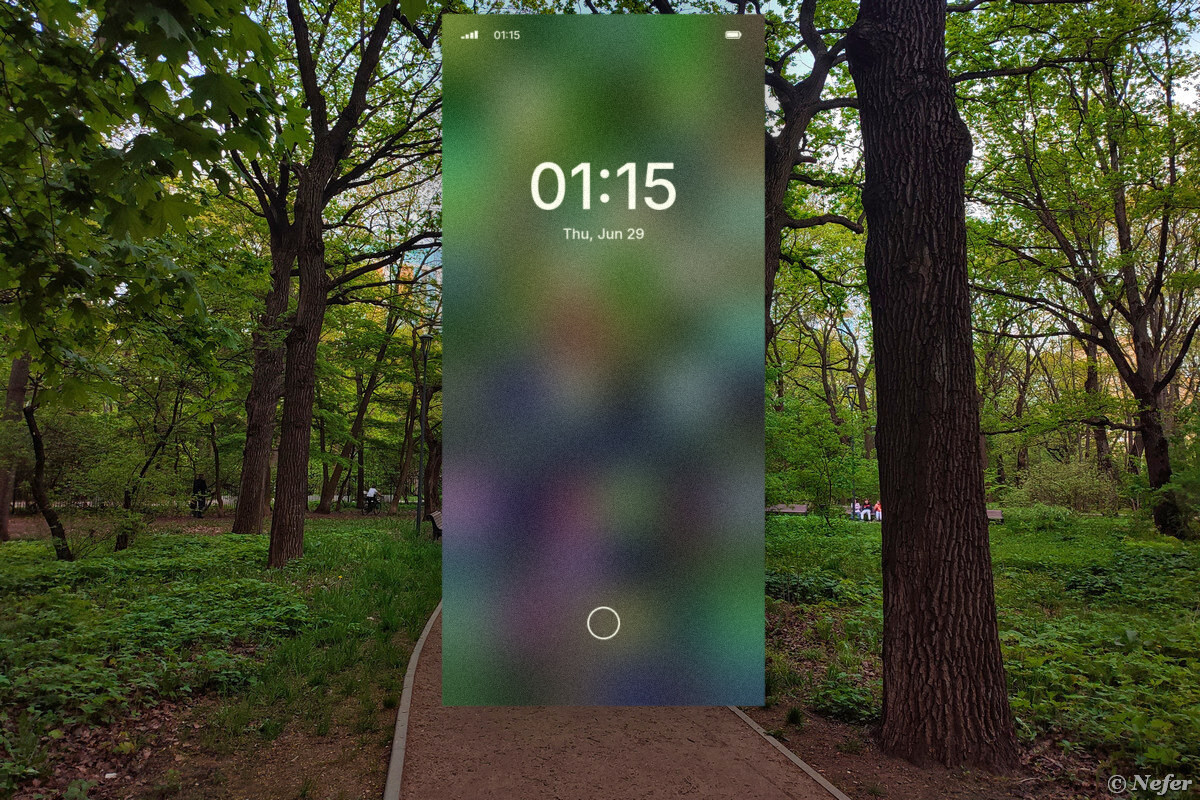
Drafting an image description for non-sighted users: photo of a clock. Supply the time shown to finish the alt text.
1:15
